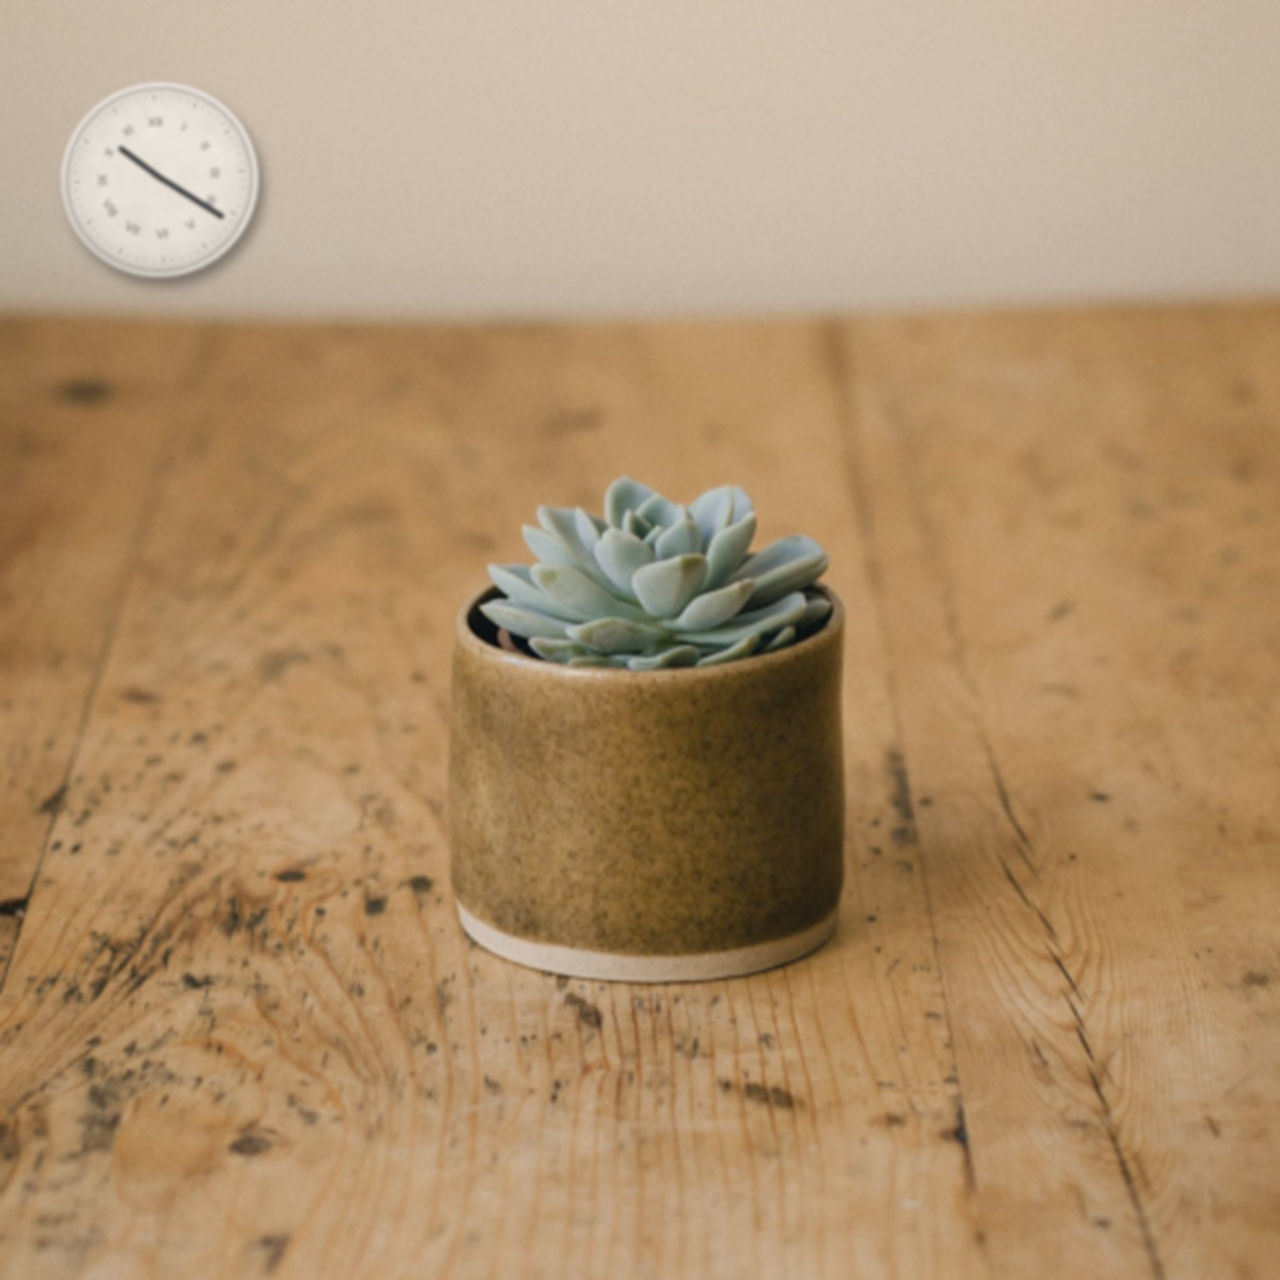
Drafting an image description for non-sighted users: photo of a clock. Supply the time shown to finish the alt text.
10:21
